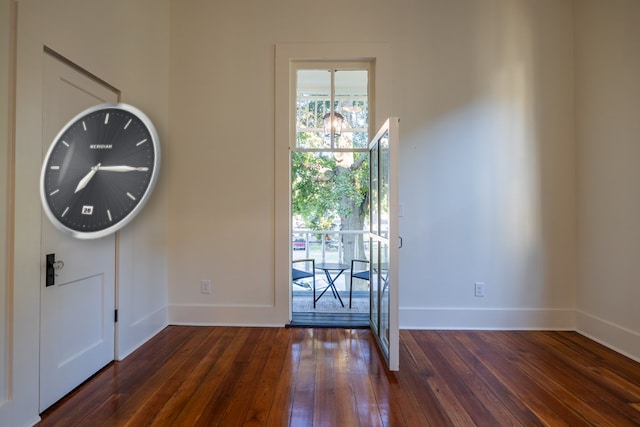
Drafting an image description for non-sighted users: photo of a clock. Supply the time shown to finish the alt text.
7:15
